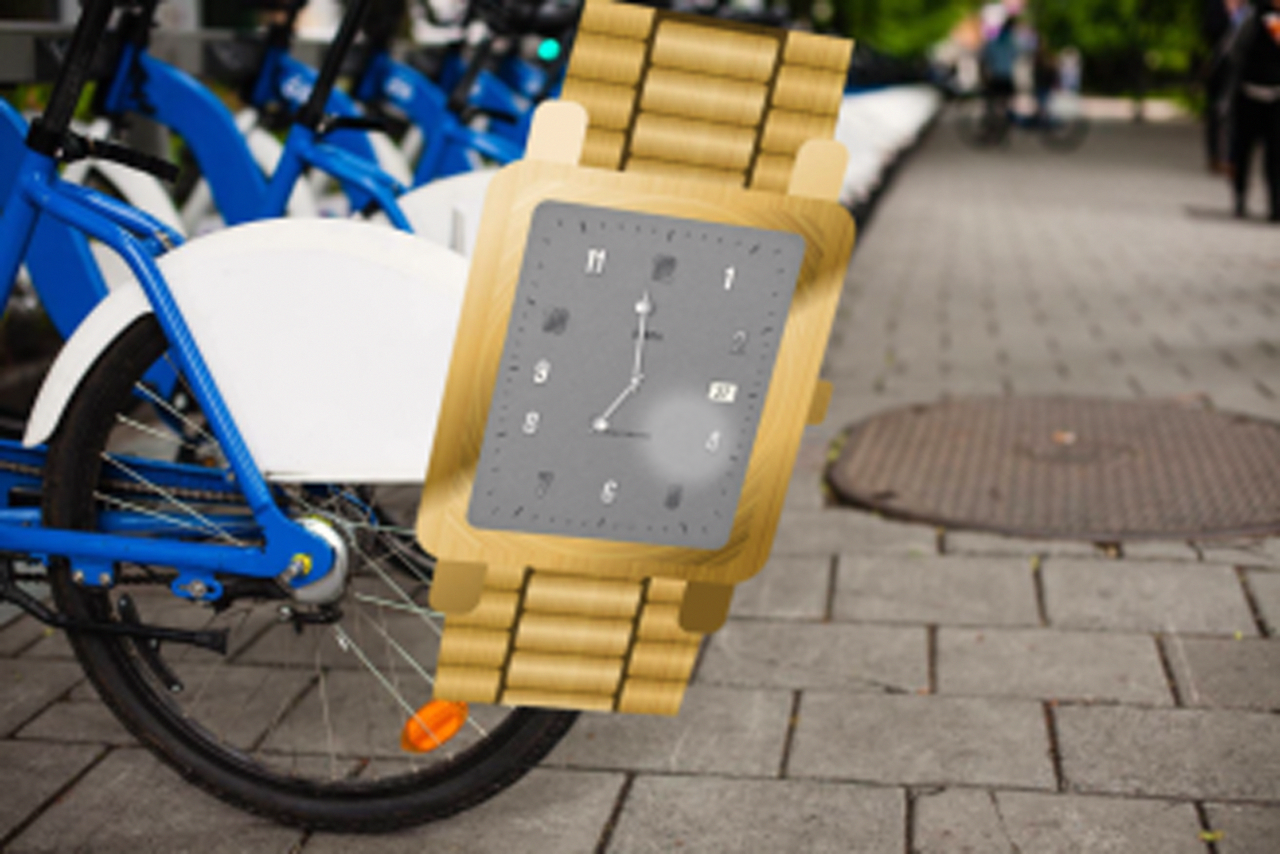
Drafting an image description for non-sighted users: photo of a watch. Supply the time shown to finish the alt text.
6:59
